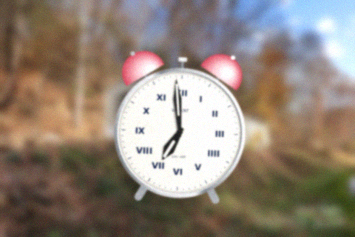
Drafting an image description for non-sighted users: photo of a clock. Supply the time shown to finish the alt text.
6:59
